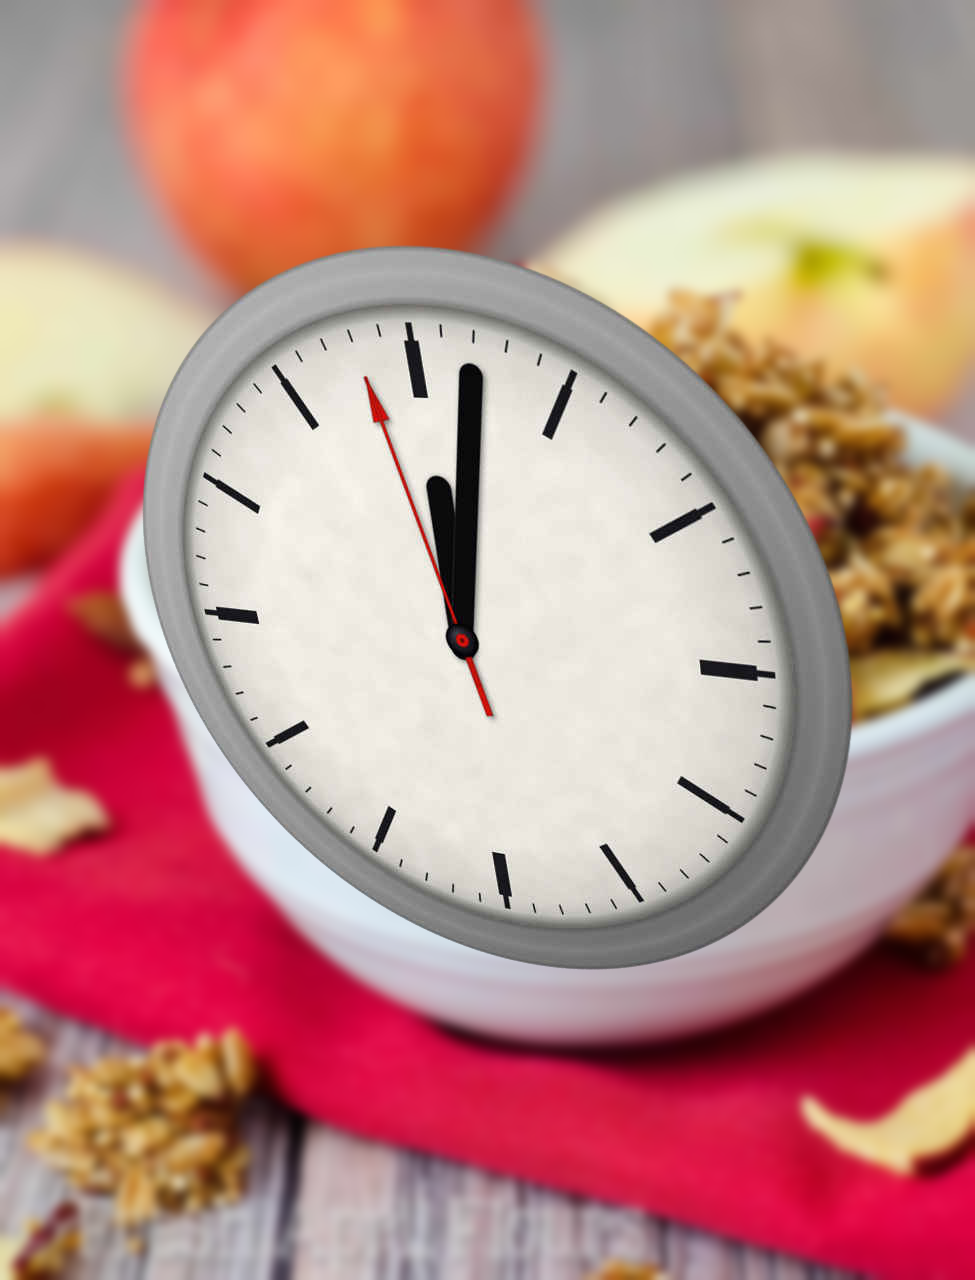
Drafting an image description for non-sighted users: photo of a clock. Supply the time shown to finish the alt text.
12:01:58
